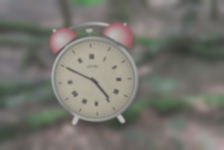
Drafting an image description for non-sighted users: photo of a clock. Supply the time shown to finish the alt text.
4:50
